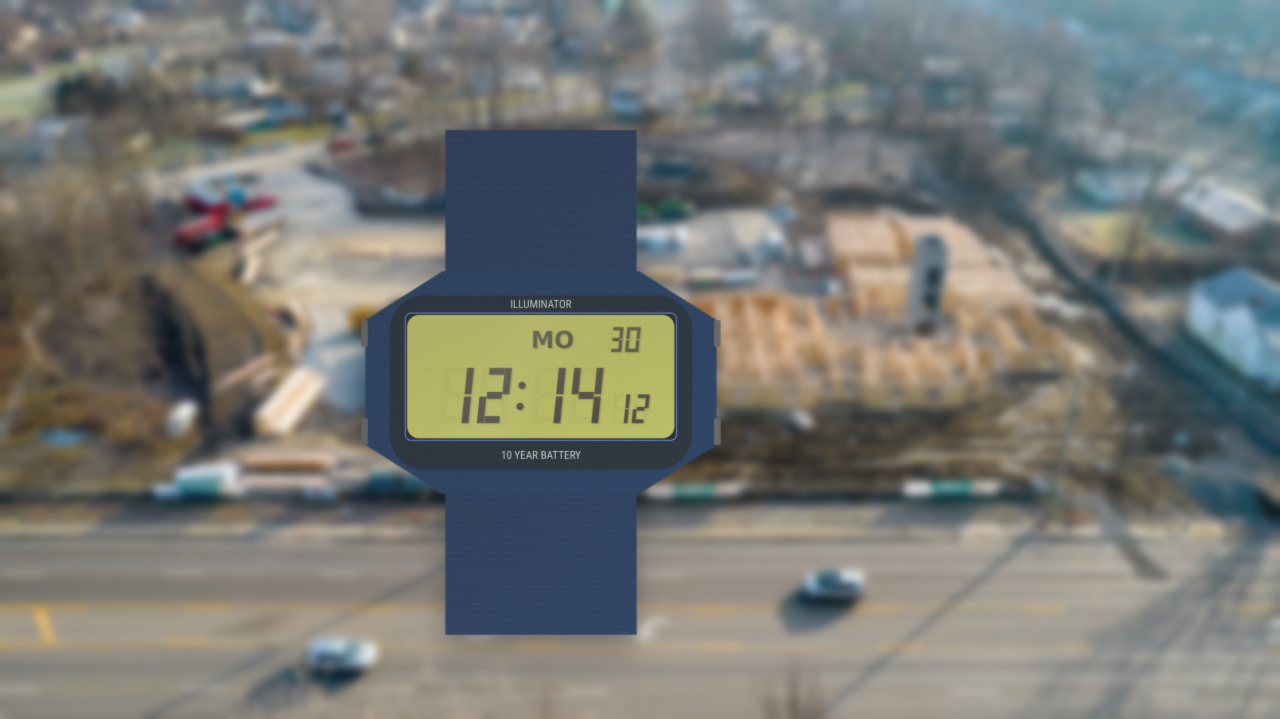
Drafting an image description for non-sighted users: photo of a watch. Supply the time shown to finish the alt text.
12:14:12
